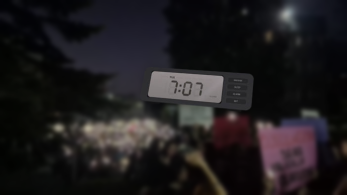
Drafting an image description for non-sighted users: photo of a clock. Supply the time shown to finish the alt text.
7:07
